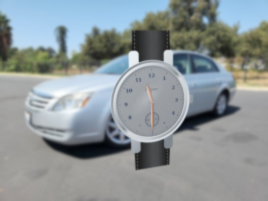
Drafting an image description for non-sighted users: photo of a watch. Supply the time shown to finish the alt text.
11:30
